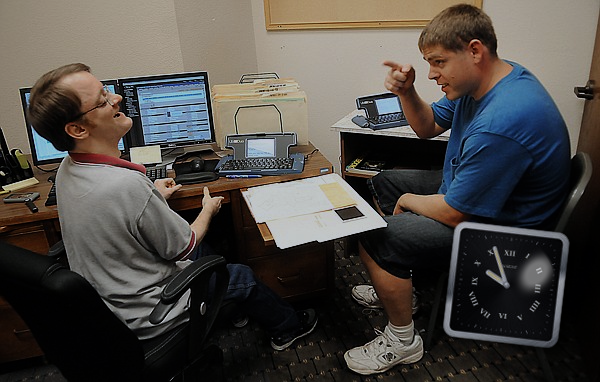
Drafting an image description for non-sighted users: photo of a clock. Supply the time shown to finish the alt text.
9:56
